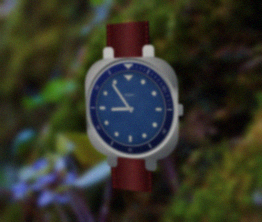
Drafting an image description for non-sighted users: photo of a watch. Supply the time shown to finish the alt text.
8:54
